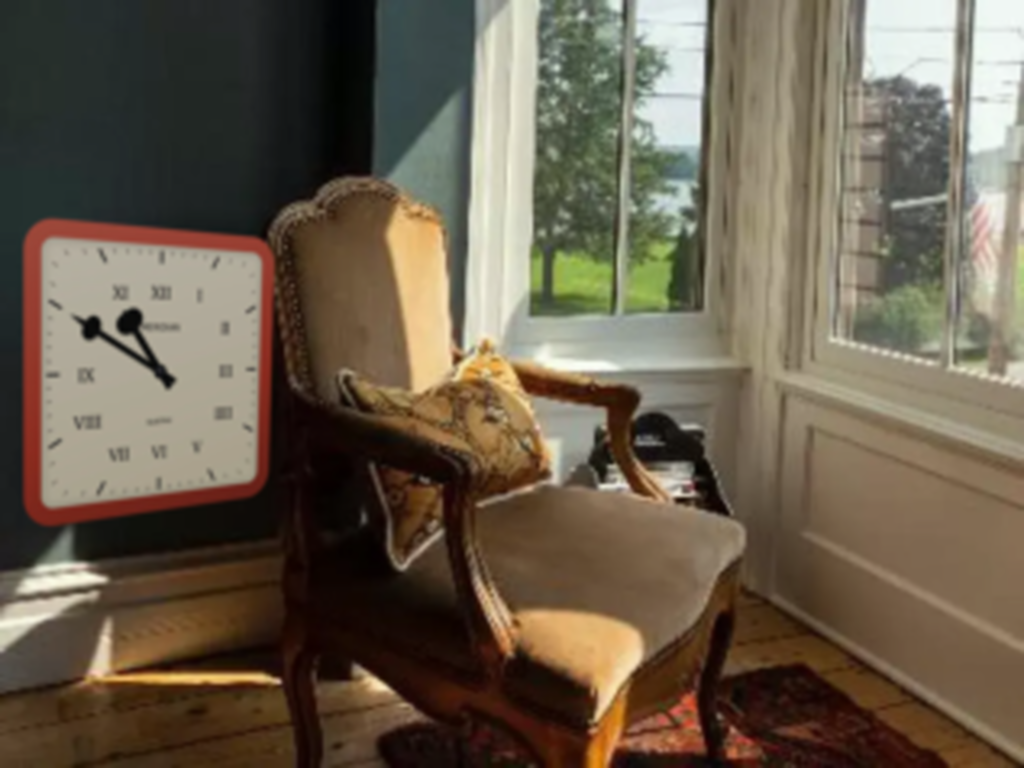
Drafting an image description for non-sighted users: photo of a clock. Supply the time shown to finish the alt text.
10:50
